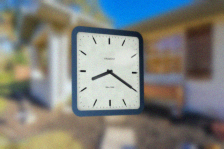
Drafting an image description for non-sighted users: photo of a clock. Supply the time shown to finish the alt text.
8:20
